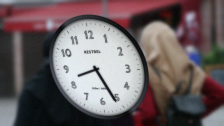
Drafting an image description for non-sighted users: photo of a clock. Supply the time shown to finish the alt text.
8:26
